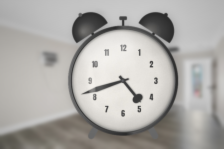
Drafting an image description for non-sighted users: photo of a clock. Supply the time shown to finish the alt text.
4:42
